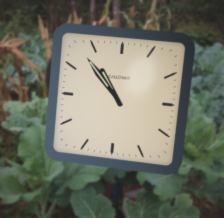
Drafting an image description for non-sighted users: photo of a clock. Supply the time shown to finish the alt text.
10:53
